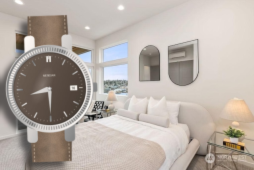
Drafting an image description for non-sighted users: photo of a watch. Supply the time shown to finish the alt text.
8:30
